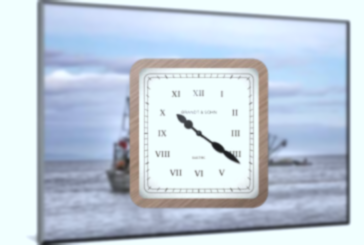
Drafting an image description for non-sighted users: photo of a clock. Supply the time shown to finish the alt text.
10:21
